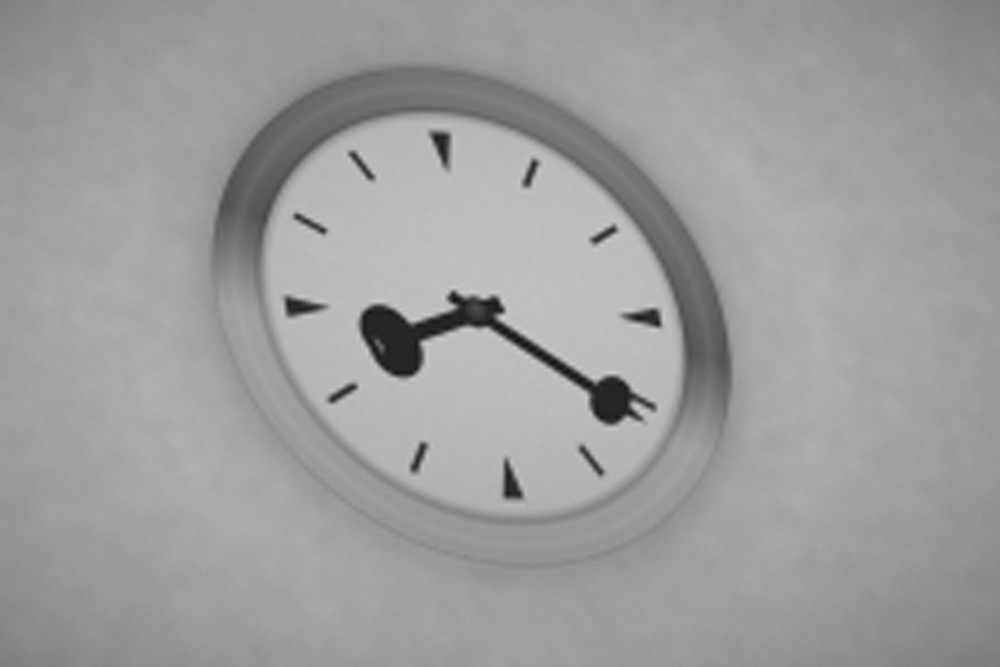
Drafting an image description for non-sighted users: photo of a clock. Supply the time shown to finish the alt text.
8:21
